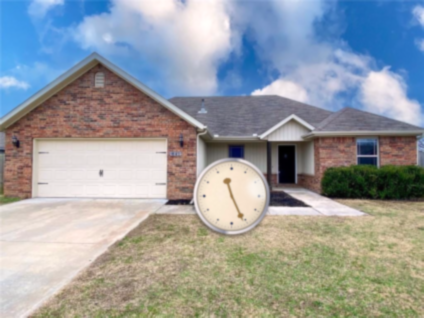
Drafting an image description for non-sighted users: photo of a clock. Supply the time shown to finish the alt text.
11:26
